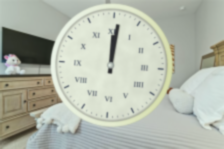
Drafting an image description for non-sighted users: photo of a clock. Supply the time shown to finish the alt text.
12:01
